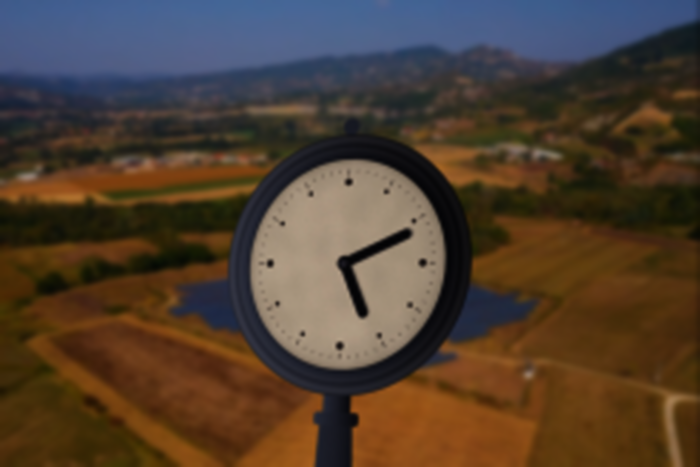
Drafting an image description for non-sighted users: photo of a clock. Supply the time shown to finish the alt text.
5:11
